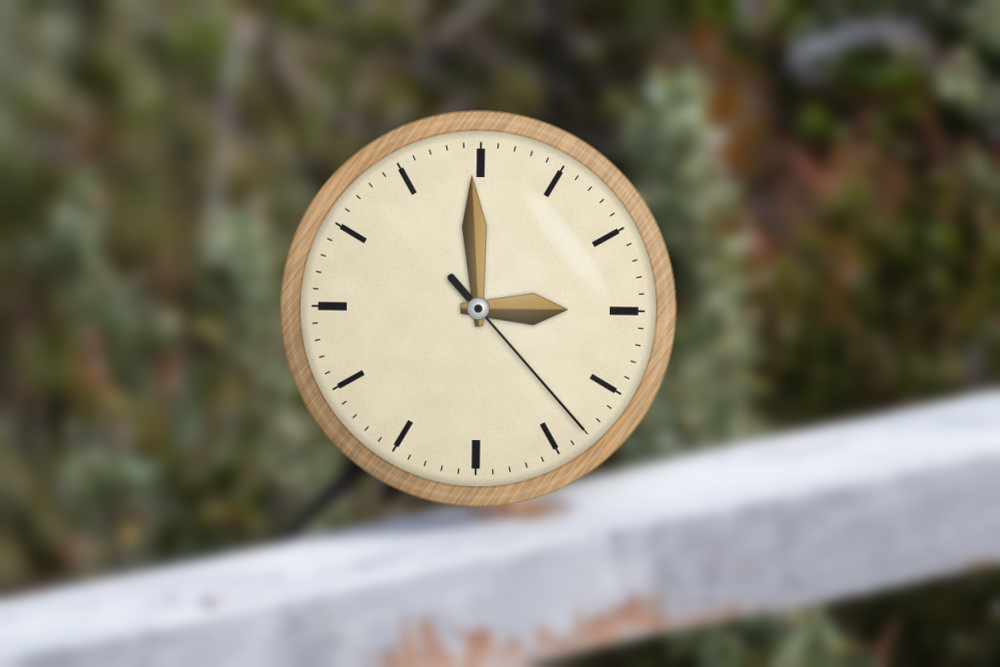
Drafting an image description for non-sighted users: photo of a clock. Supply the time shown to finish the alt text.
2:59:23
